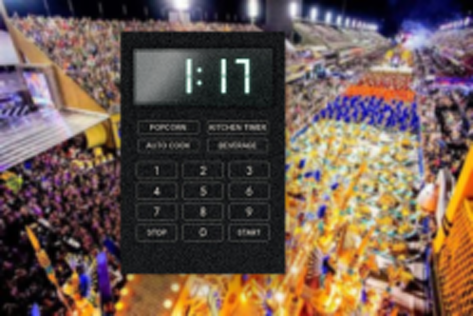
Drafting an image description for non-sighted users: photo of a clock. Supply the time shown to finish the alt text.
1:17
